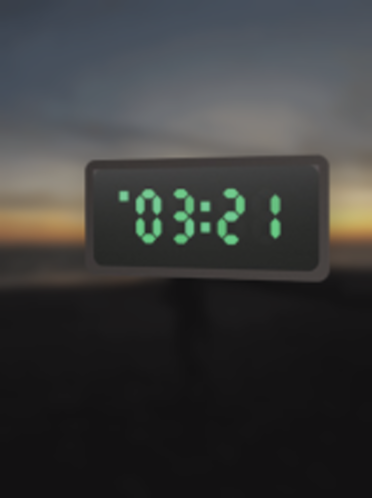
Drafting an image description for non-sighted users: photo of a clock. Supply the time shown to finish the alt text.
3:21
